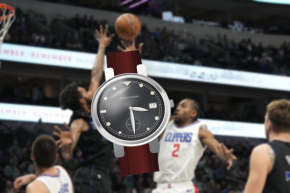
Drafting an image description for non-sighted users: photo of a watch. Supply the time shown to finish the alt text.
3:30
